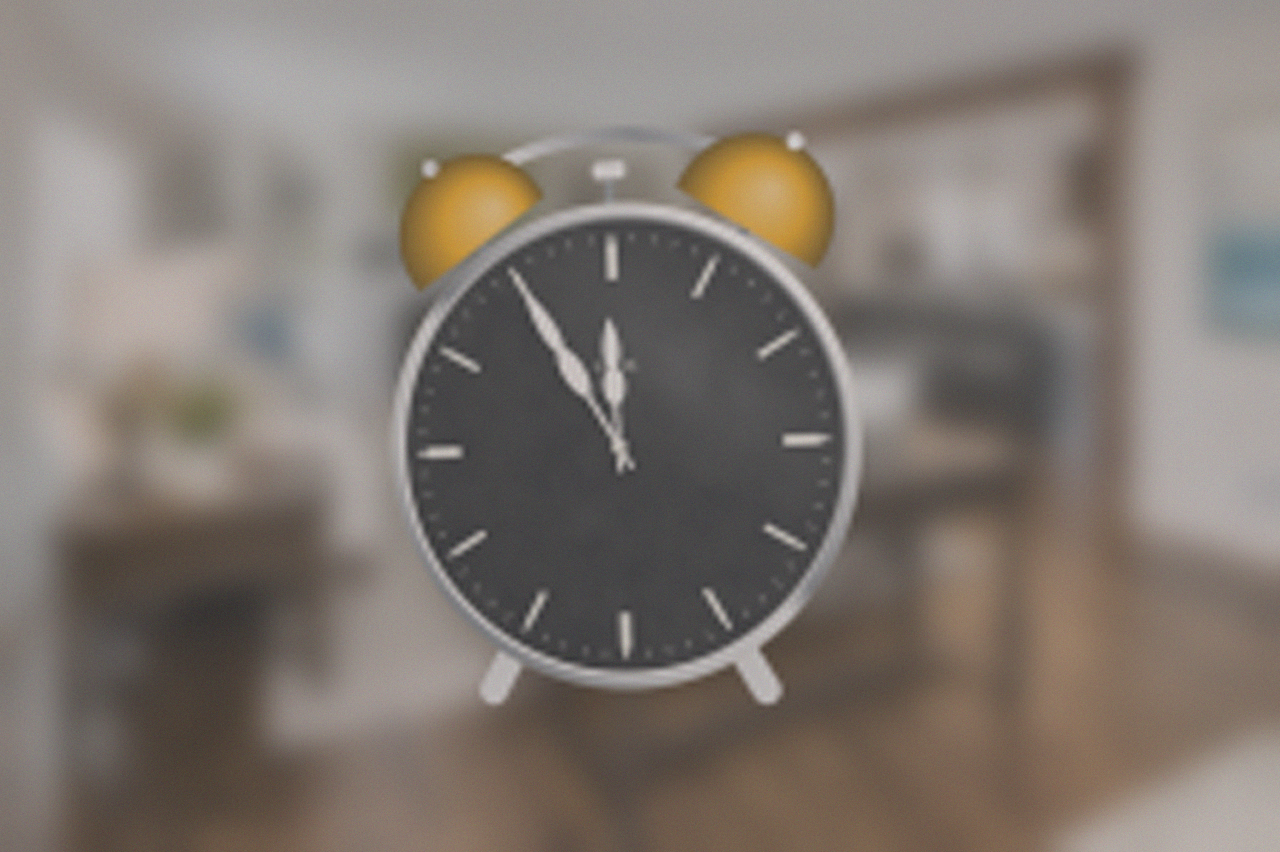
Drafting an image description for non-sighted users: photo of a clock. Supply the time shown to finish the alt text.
11:55
